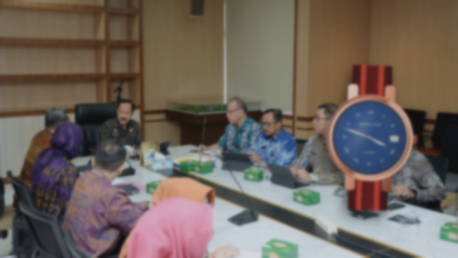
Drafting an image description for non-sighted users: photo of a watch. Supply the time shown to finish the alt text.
3:48
